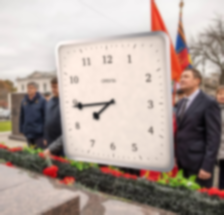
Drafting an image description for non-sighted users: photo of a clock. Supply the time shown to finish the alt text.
7:44
